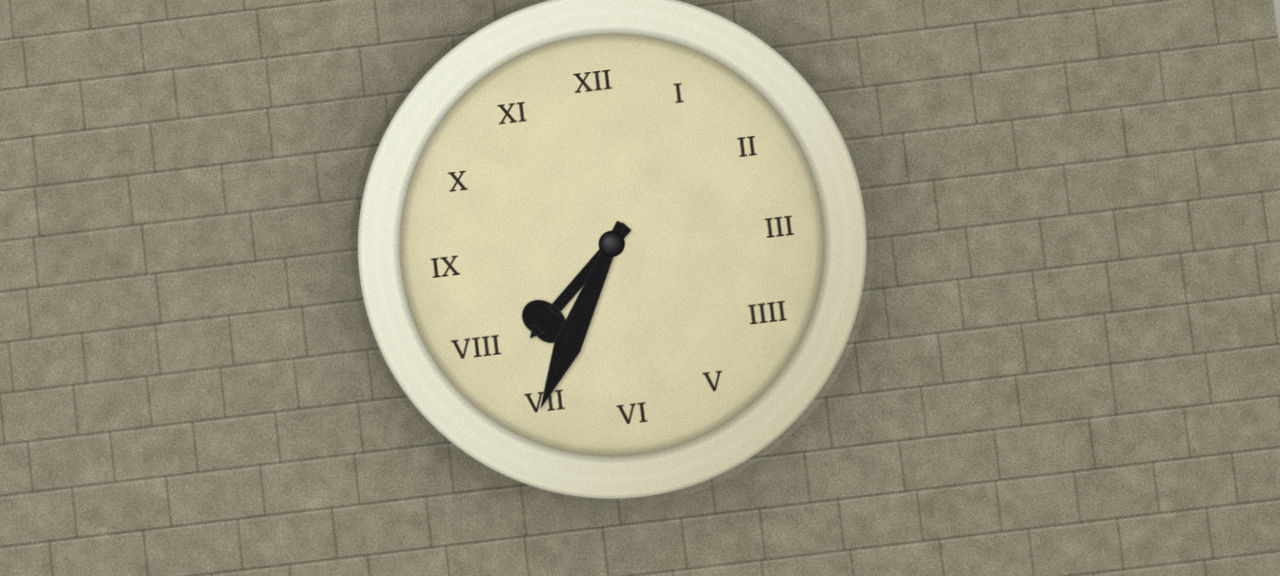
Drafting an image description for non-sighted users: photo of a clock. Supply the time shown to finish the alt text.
7:35
